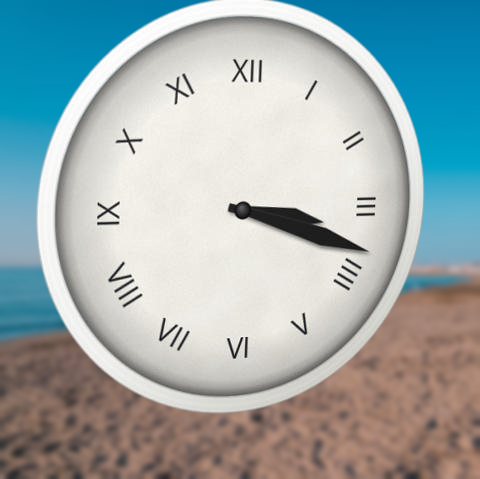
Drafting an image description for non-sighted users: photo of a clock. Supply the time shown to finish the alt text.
3:18
